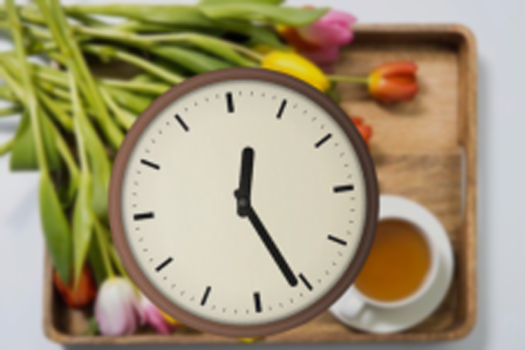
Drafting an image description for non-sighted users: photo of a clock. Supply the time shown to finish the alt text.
12:26
